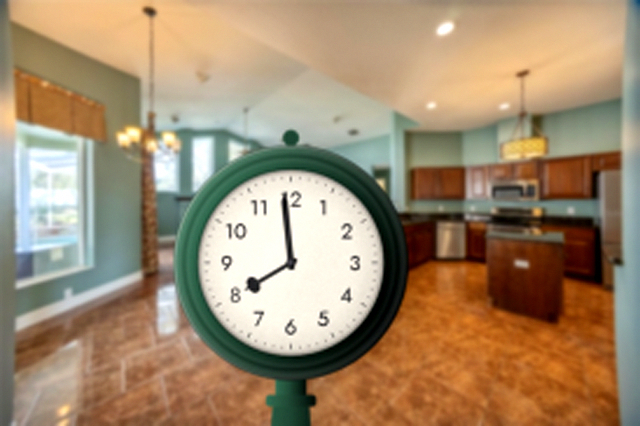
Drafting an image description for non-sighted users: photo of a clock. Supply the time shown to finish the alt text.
7:59
